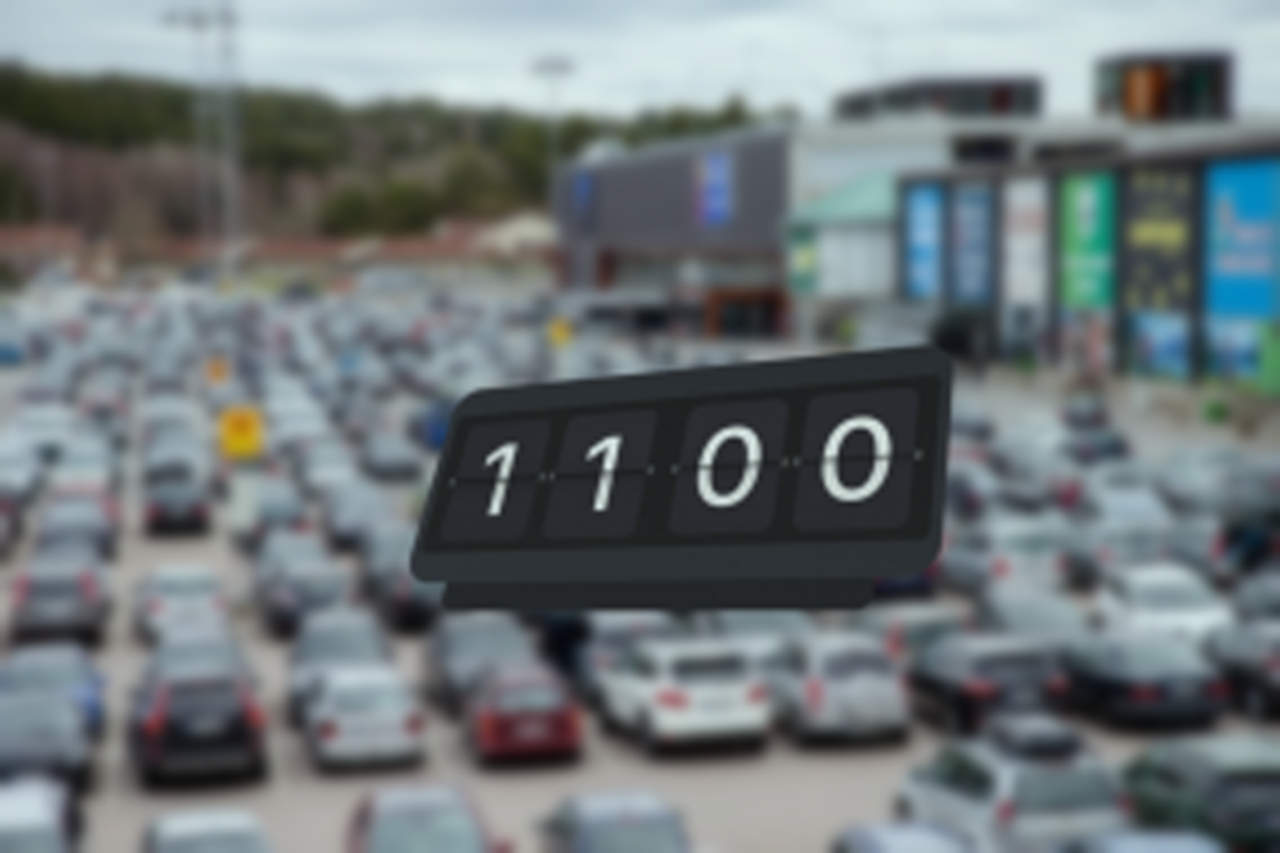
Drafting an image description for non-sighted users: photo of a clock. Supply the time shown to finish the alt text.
11:00
